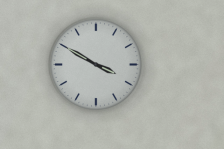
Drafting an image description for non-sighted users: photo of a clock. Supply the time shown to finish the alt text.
3:50
